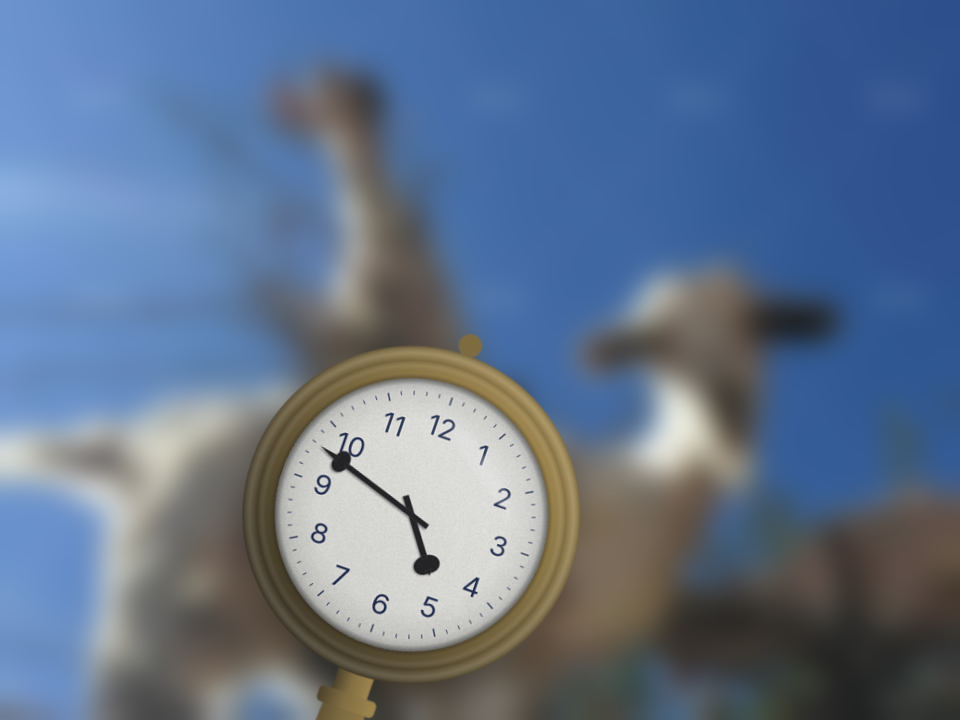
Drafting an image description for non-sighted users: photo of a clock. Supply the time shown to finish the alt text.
4:48
